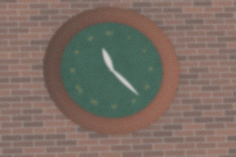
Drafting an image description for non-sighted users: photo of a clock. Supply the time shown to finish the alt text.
11:23
